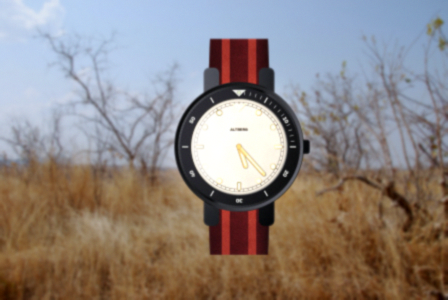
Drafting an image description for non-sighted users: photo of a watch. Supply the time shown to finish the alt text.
5:23
